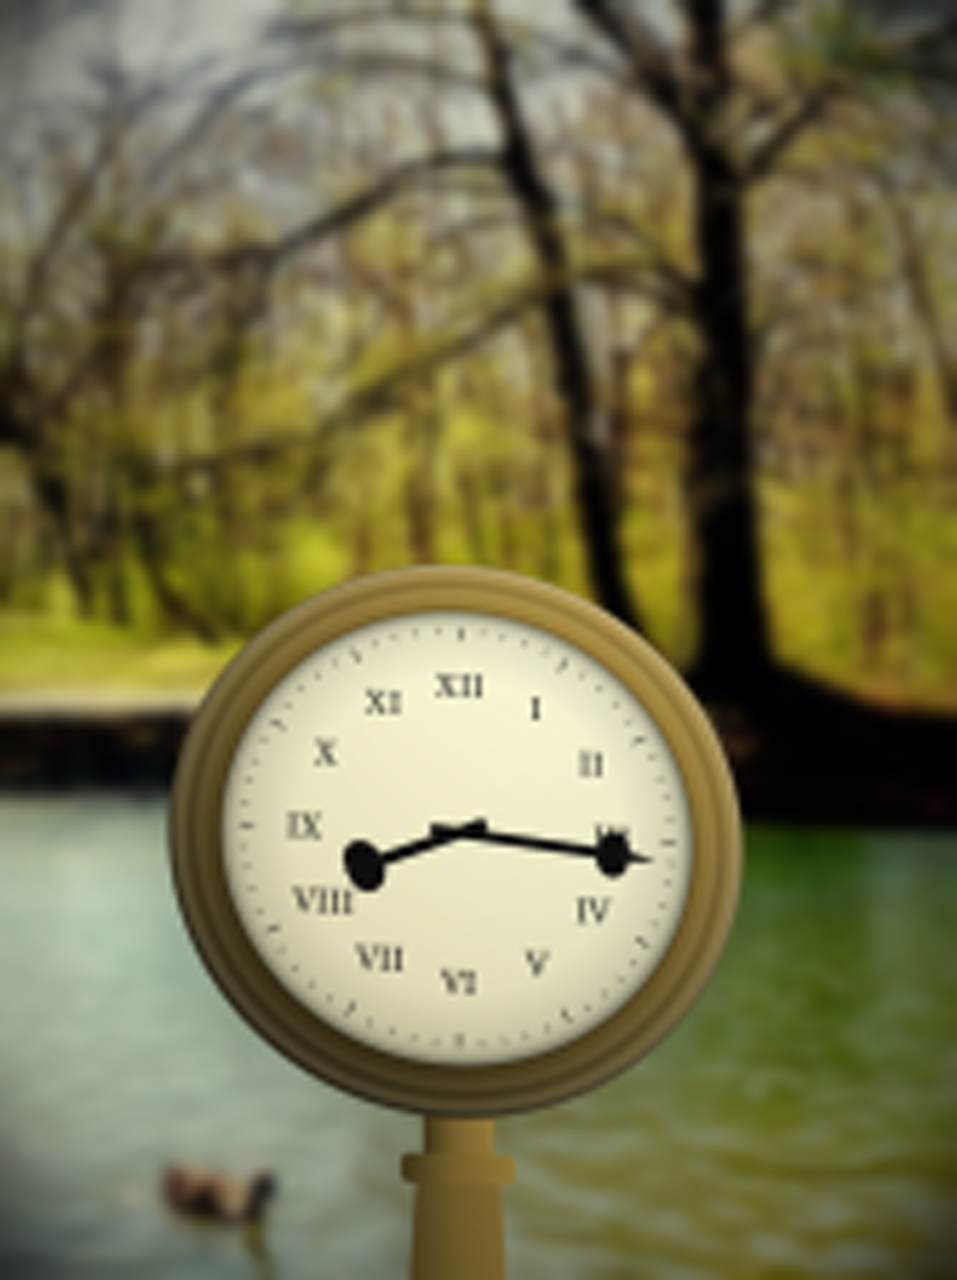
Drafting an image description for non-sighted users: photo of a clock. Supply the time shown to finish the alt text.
8:16
